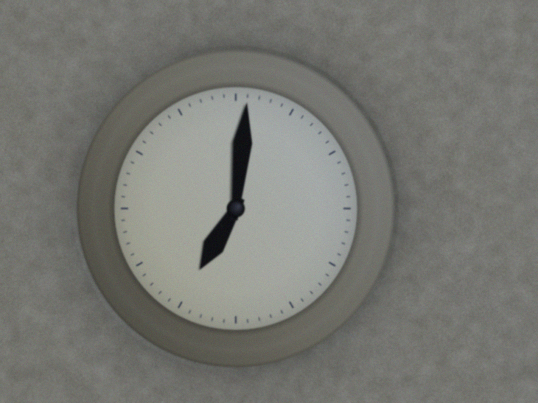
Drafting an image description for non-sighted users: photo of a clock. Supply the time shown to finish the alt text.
7:01
